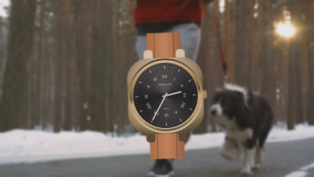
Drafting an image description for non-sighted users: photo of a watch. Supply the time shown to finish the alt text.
2:35
